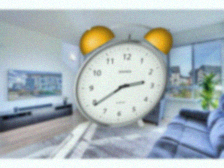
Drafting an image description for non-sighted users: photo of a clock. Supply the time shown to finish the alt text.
2:39
